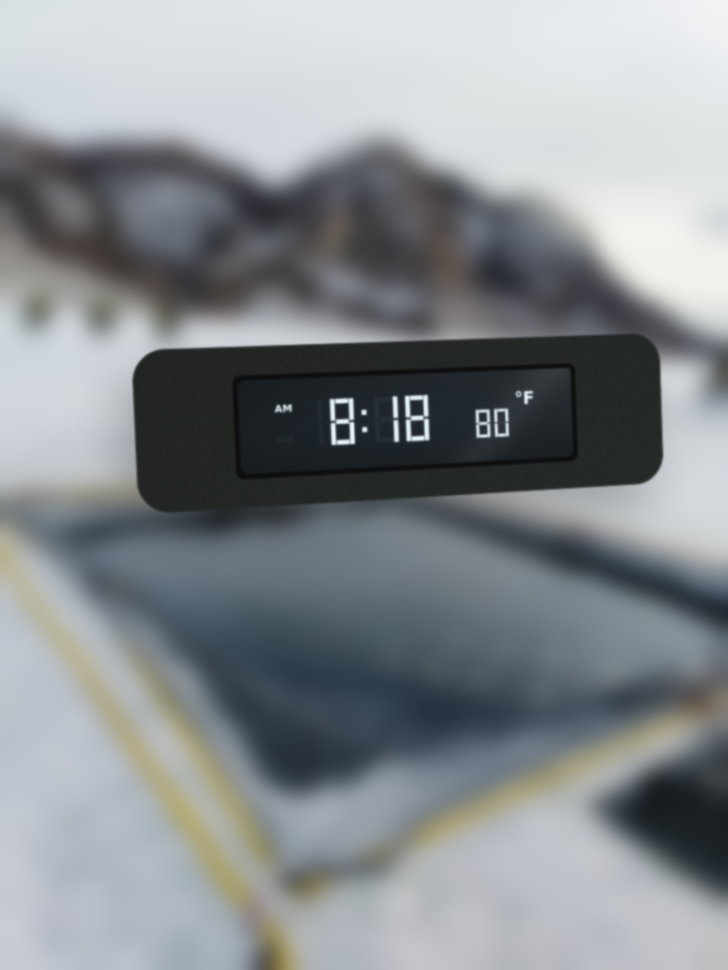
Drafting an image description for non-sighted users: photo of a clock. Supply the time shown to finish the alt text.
8:18
